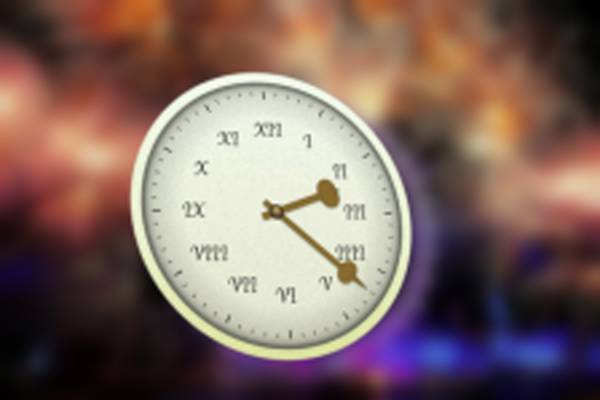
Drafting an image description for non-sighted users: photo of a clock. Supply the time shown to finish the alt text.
2:22
